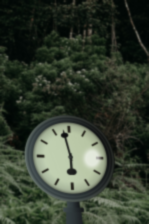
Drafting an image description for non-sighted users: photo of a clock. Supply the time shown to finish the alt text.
5:58
